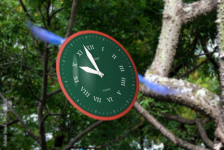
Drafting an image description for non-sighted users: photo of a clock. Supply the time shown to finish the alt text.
9:58
